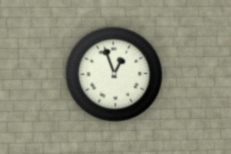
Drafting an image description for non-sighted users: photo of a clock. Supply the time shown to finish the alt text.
12:57
